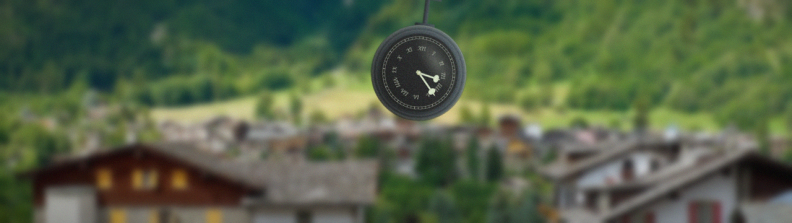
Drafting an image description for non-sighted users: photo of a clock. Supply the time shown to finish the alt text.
3:23
